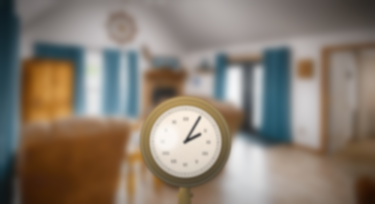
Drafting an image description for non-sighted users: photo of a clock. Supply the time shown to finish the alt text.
2:05
